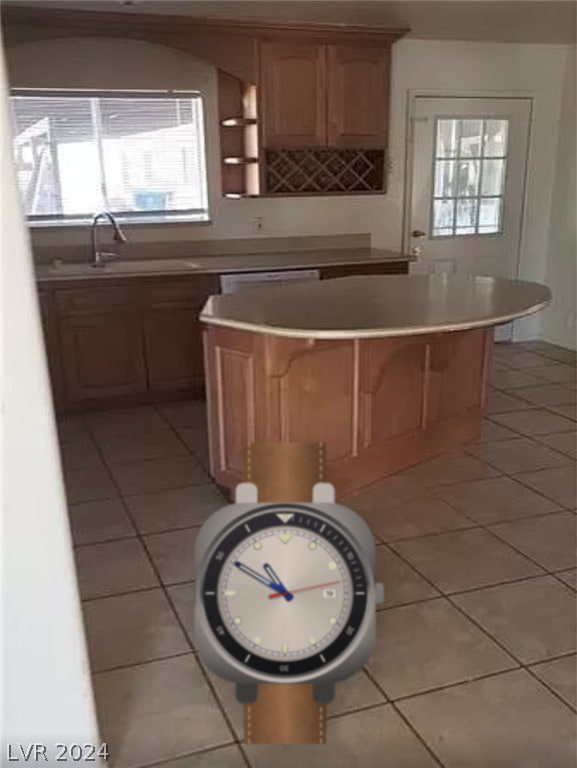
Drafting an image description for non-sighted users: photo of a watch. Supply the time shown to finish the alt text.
10:50:13
